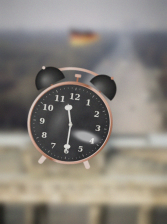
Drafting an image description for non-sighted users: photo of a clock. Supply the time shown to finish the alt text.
11:30
